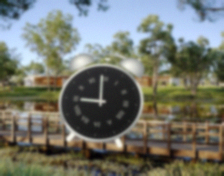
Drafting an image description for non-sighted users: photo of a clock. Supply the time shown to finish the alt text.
8:59
